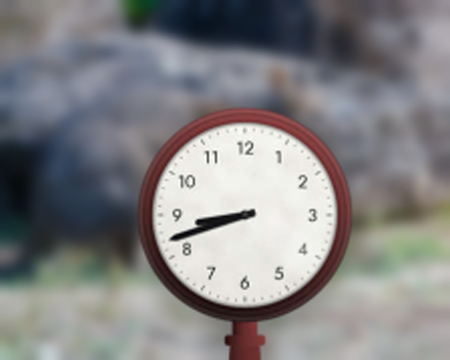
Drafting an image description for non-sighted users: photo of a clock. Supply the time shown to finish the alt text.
8:42
